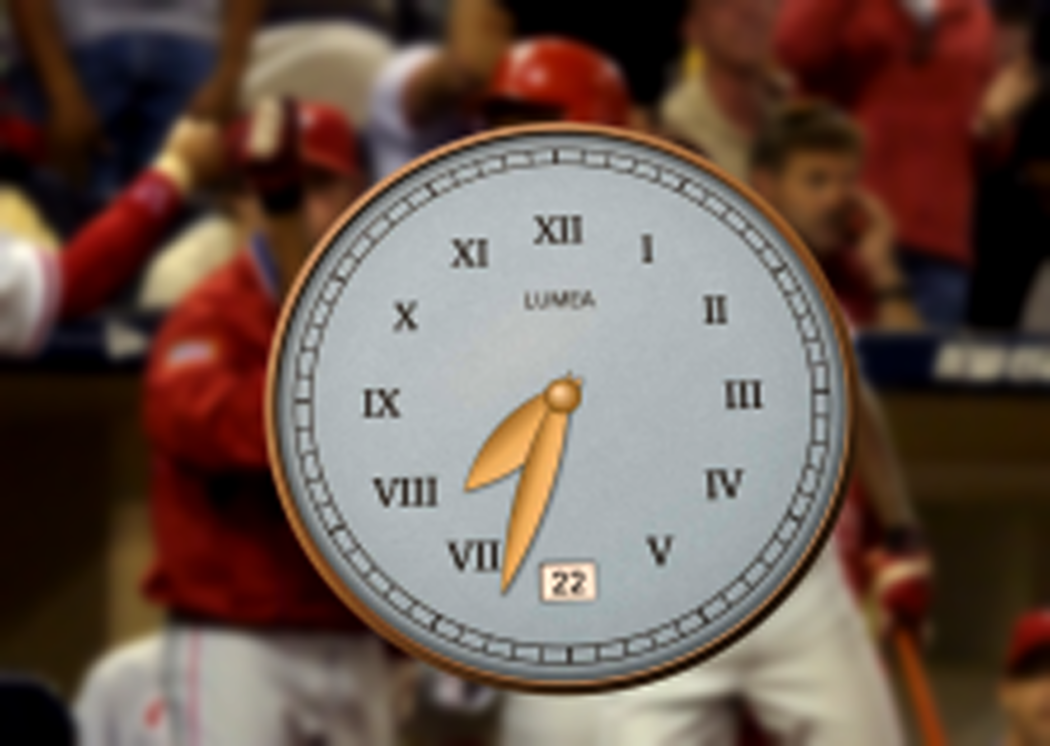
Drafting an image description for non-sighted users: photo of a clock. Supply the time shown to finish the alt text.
7:33
